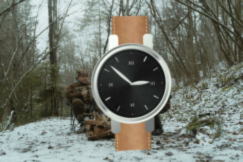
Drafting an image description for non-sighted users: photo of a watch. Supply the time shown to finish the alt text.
2:52
